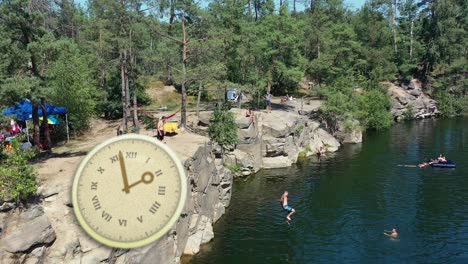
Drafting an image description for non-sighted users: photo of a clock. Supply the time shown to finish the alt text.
1:57
